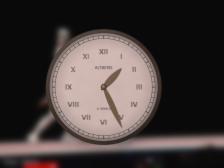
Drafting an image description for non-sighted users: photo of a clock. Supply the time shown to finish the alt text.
1:26
